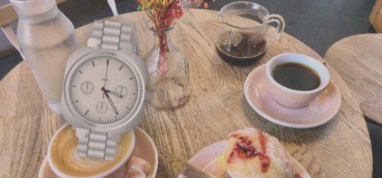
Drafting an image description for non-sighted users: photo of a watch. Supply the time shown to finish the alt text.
3:24
